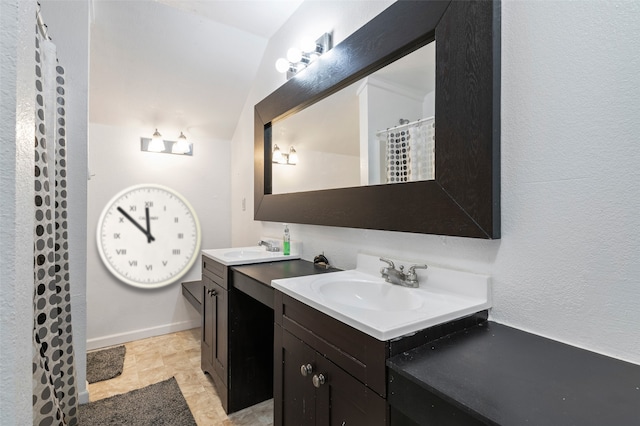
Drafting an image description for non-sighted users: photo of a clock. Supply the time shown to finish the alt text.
11:52
